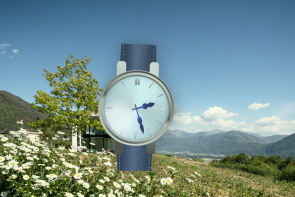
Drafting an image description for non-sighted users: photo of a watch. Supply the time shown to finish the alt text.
2:27
